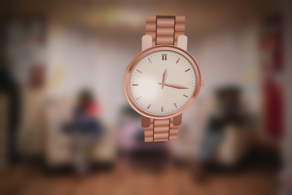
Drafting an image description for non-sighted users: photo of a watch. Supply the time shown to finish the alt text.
12:17
